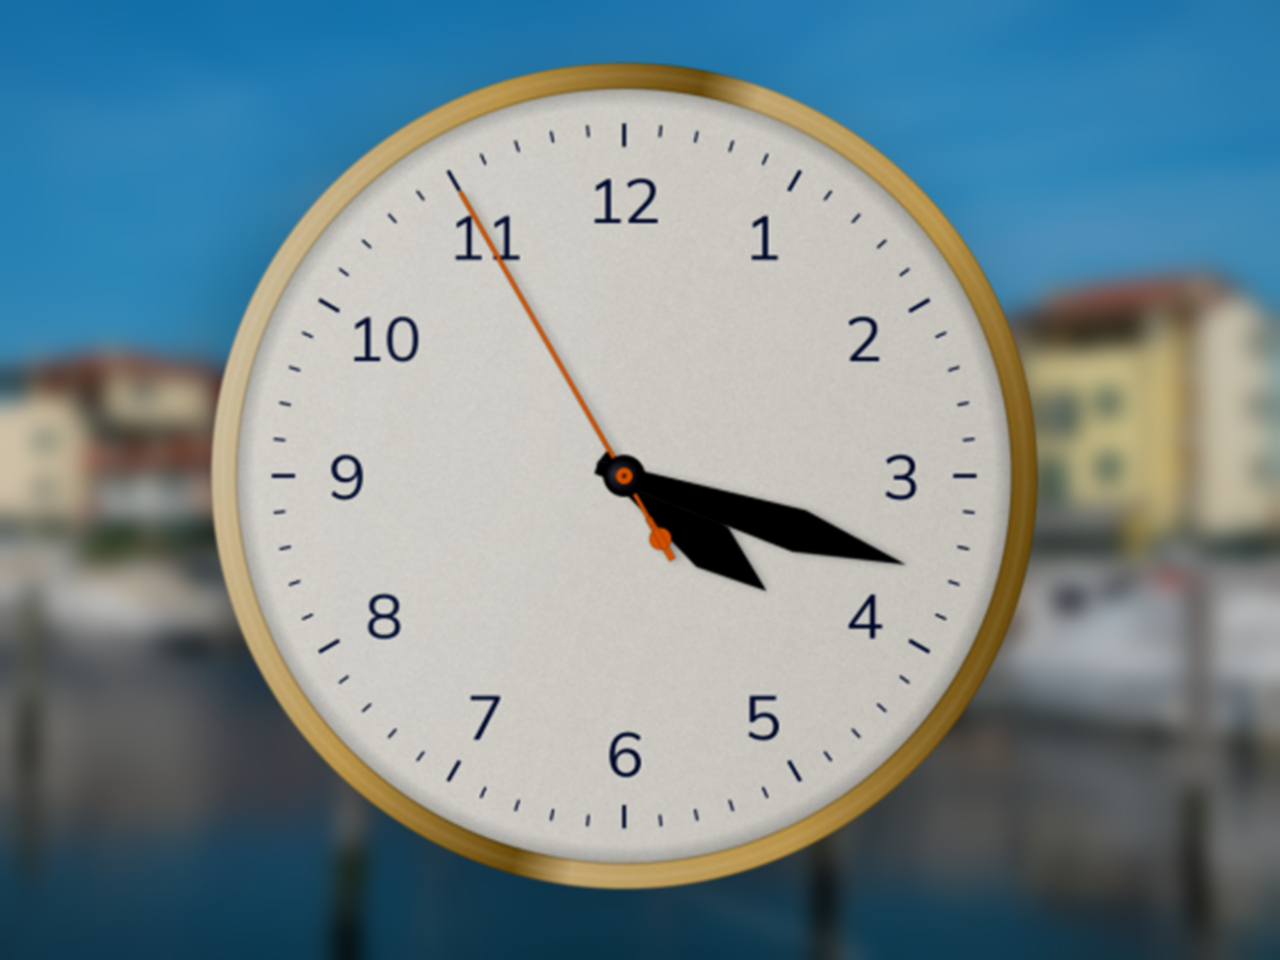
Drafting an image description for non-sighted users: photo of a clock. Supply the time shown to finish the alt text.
4:17:55
